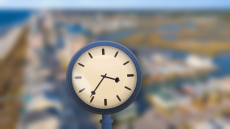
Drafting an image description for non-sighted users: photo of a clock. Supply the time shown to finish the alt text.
3:36
